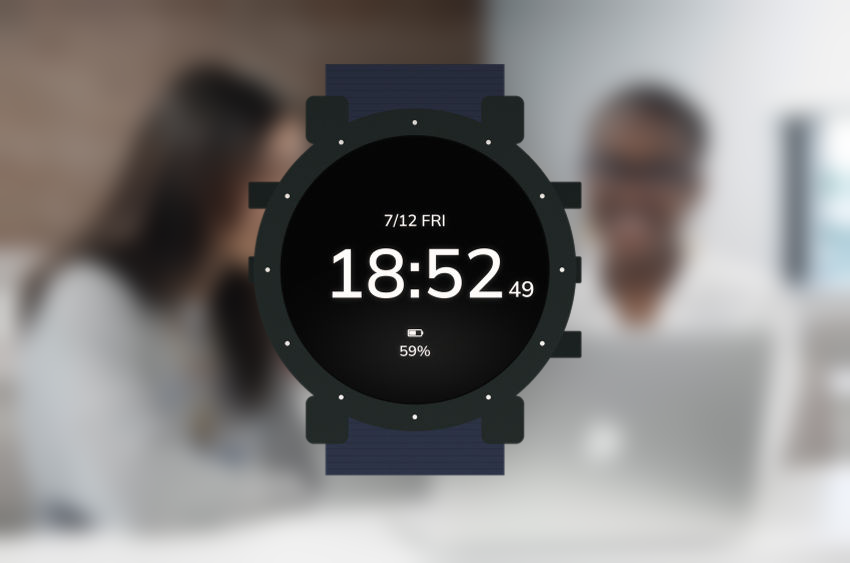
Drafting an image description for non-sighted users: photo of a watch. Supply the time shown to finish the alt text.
18:52:49
